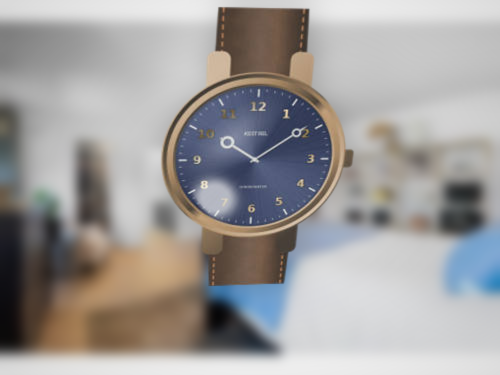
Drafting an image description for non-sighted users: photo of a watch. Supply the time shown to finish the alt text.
10:09
